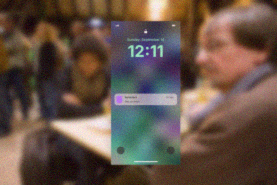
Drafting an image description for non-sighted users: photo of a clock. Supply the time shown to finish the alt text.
12:11
